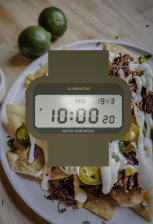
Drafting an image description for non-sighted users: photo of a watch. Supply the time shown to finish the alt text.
10:00:20
